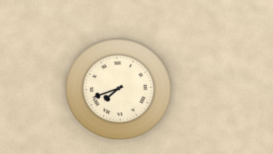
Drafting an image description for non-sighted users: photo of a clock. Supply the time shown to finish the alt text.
7:42
